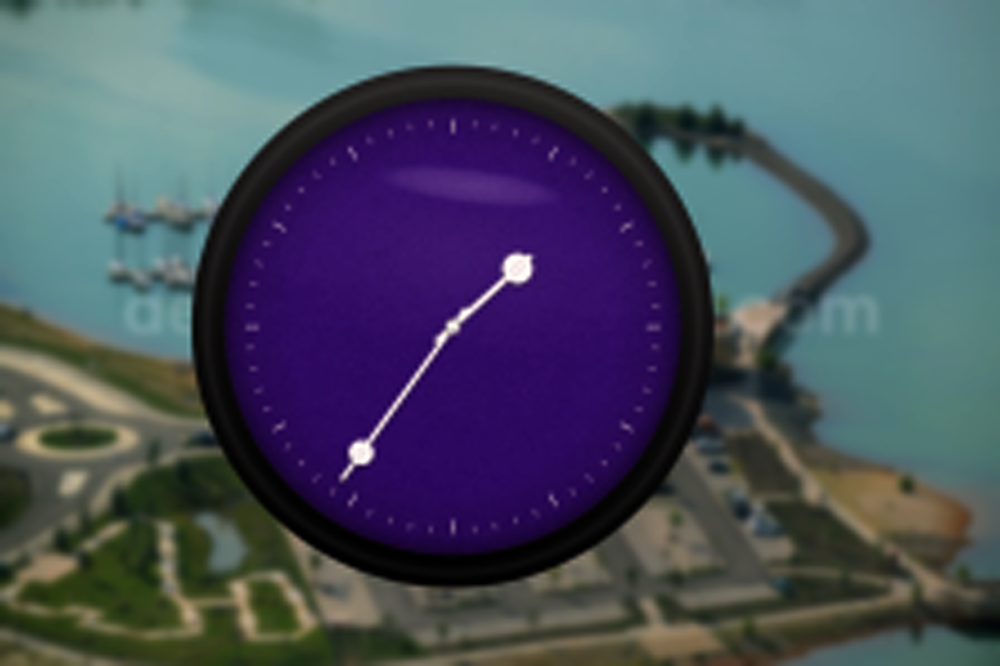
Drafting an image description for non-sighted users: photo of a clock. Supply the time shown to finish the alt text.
1:36
